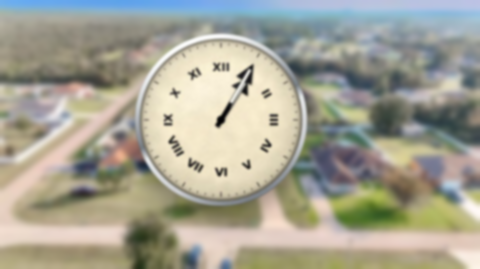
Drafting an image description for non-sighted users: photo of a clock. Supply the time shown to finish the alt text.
1:05
